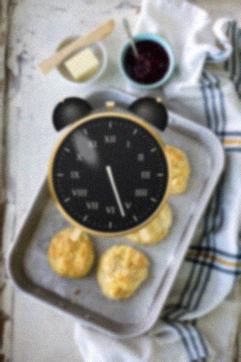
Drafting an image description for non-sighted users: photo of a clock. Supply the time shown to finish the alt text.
5:27
